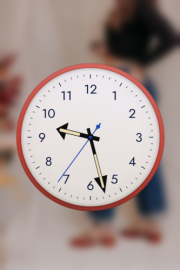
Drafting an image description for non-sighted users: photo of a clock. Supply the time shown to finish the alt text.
9:27:36
